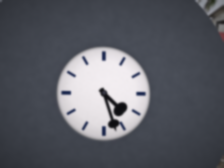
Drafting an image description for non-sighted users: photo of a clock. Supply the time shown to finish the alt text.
4:27
